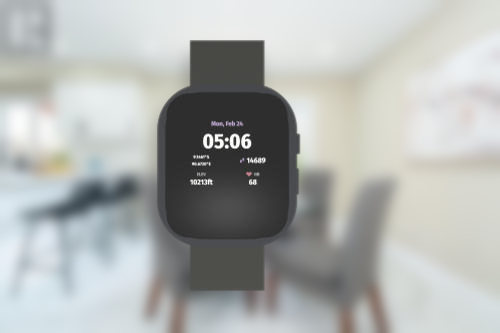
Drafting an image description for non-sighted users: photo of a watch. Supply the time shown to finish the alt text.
5:06
